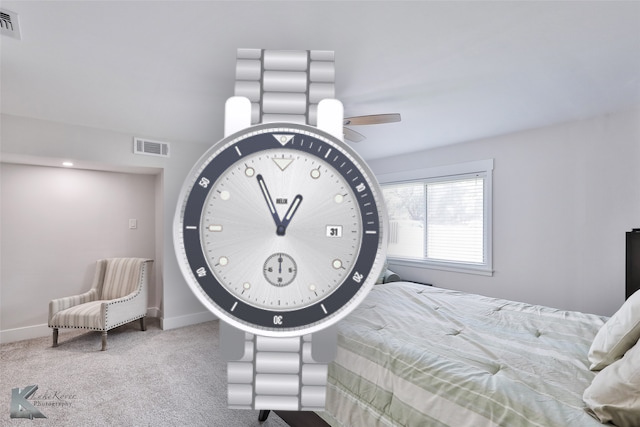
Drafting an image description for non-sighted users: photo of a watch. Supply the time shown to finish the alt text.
12:56
